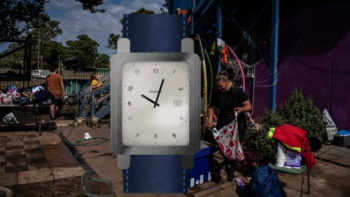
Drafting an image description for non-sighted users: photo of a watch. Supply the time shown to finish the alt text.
10:03
